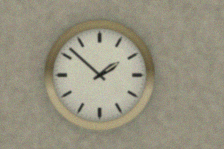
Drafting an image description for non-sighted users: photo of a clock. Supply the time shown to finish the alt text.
1:52
